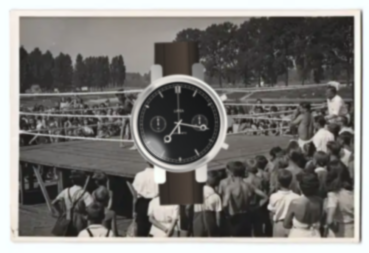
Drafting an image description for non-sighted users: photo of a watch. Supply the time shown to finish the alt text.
7:17
